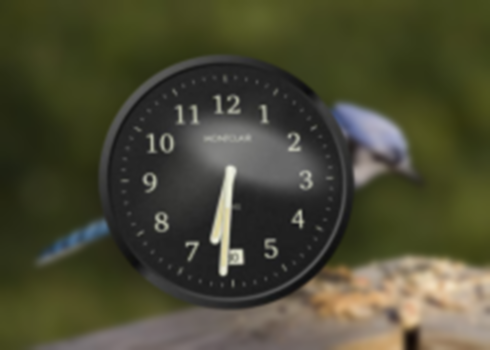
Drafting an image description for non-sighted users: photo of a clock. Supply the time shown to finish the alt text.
6:31
